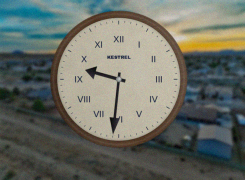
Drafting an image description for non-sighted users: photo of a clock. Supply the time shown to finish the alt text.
9:31
